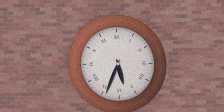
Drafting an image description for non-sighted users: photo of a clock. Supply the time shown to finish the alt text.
5:34
